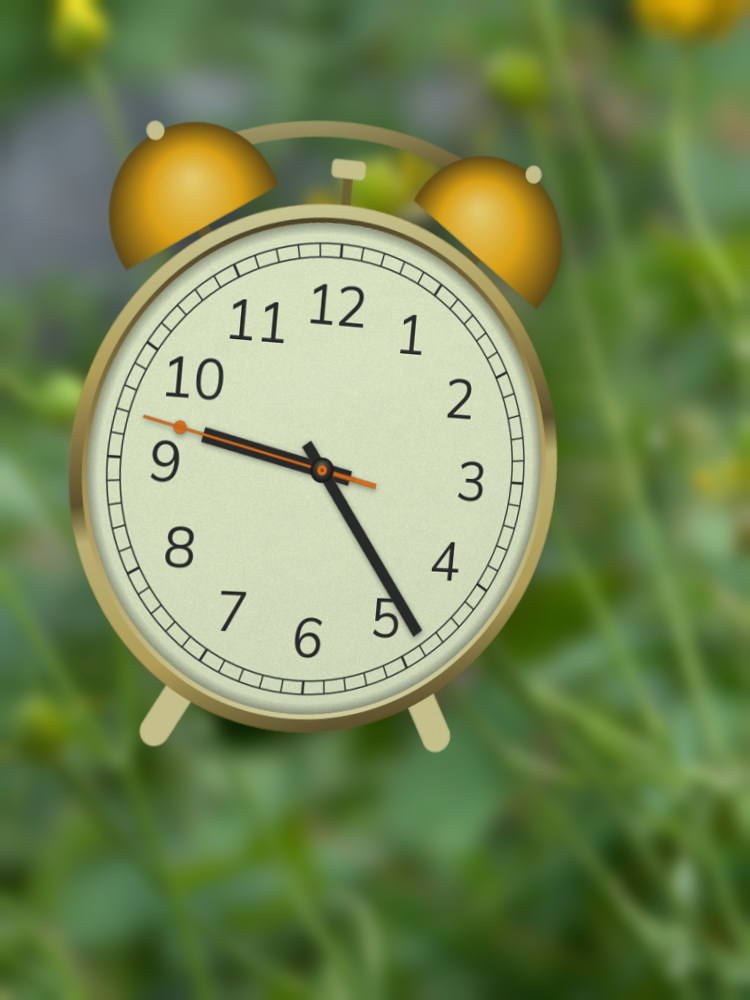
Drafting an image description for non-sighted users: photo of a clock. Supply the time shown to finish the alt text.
9:23:47
